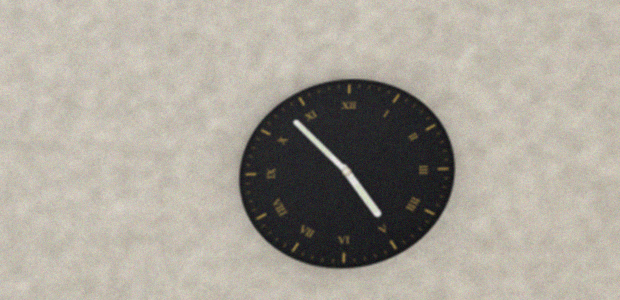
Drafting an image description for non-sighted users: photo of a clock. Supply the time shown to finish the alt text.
4:53
